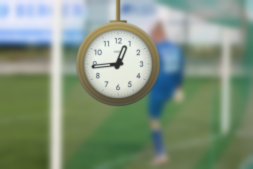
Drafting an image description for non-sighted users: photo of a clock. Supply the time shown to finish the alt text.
12:44
